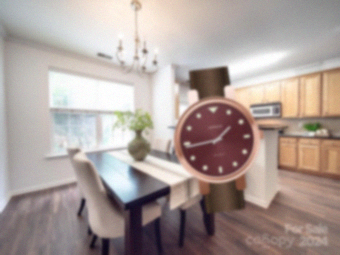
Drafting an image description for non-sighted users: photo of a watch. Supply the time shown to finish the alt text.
1:44
